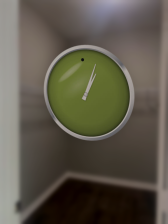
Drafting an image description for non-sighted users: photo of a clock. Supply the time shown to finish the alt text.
1:04
